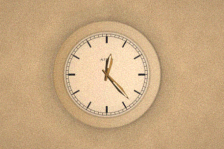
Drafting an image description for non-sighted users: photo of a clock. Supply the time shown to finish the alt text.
12:23
